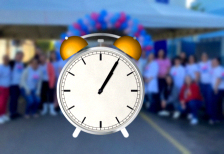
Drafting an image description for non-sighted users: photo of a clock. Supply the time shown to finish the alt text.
1:05
